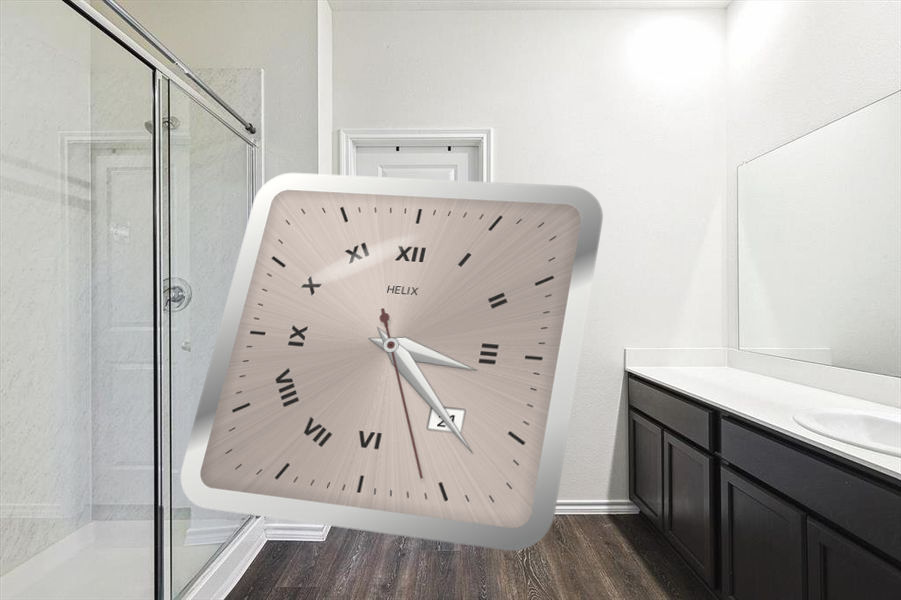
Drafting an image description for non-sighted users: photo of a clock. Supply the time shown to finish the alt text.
3:22:26
